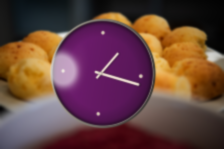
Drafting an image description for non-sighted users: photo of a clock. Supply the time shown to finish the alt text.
1:17
